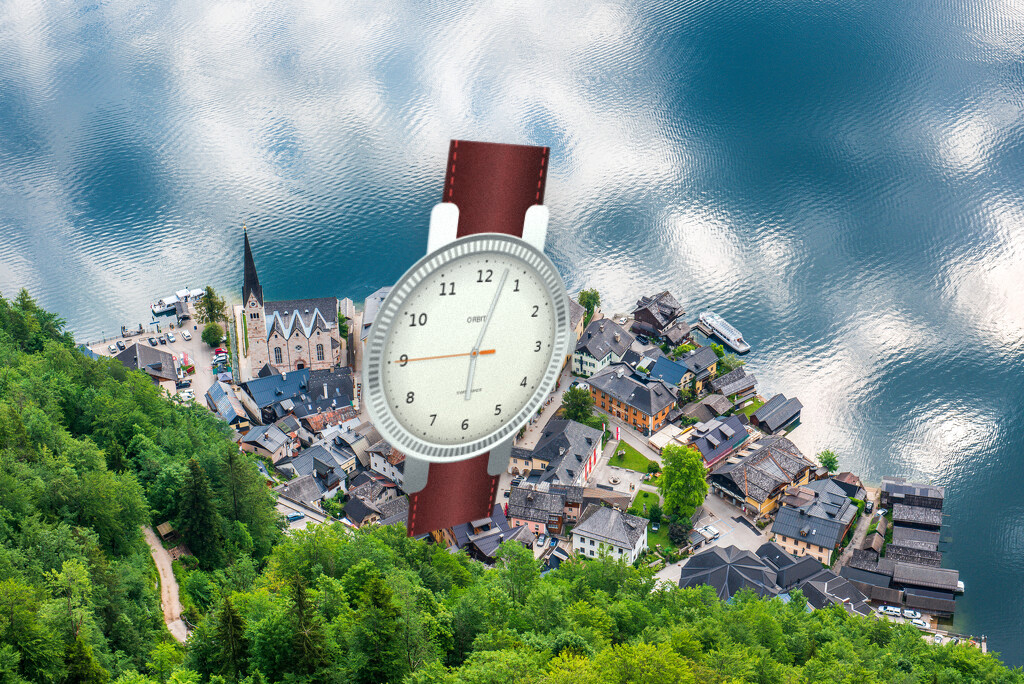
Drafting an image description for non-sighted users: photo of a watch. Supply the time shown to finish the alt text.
6:02:45
